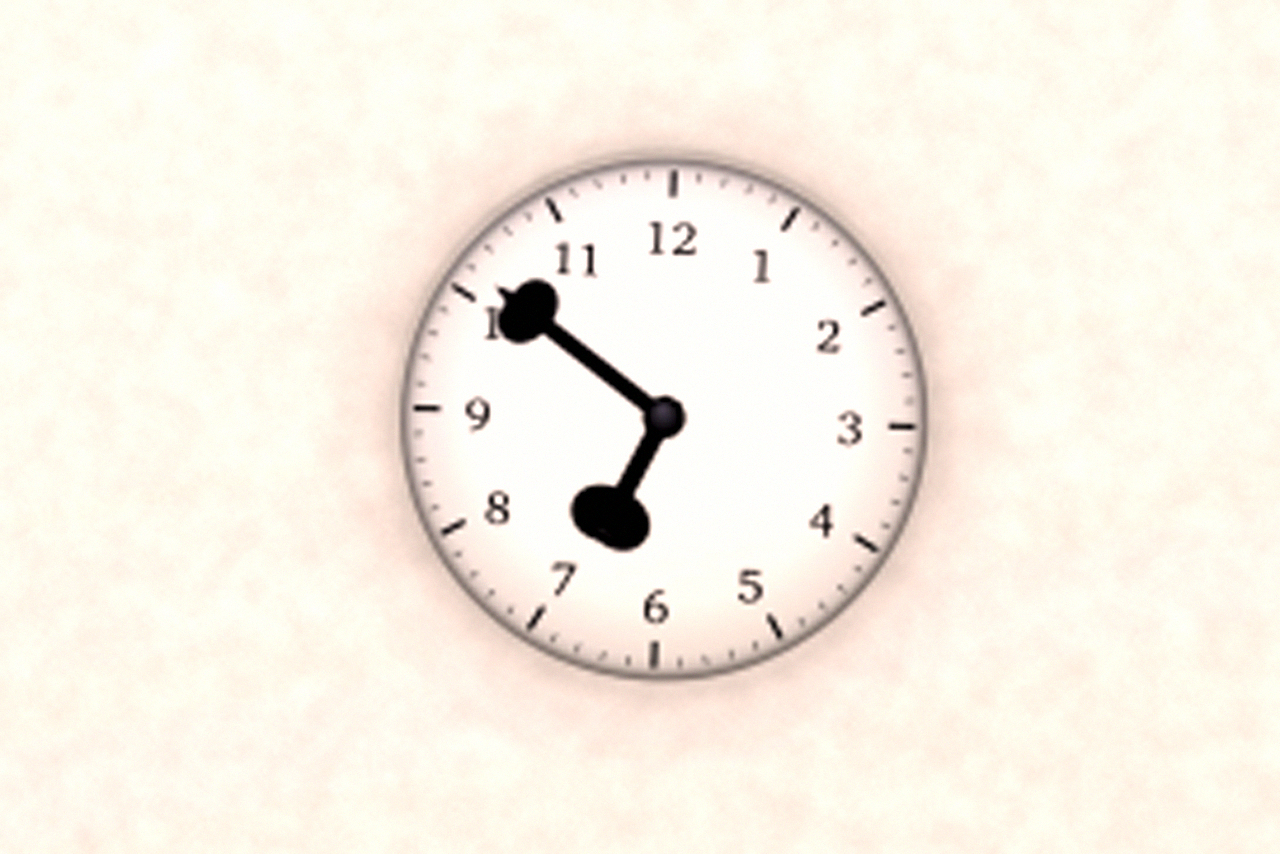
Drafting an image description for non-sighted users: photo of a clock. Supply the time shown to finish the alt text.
6:51
